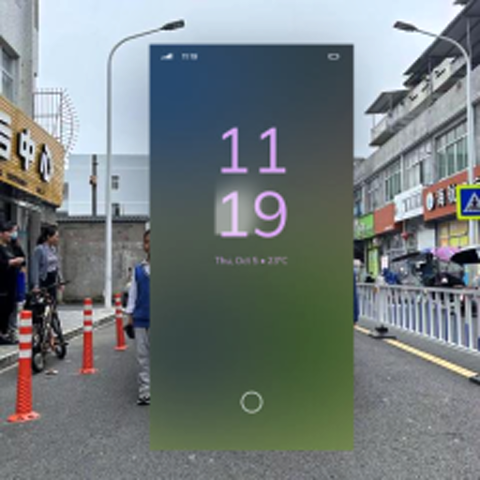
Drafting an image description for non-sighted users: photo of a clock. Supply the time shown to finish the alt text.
11:19
